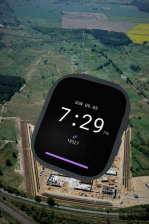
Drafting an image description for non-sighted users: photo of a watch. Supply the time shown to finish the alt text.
7:29
